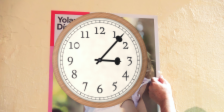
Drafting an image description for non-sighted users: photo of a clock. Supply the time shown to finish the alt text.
3:07
